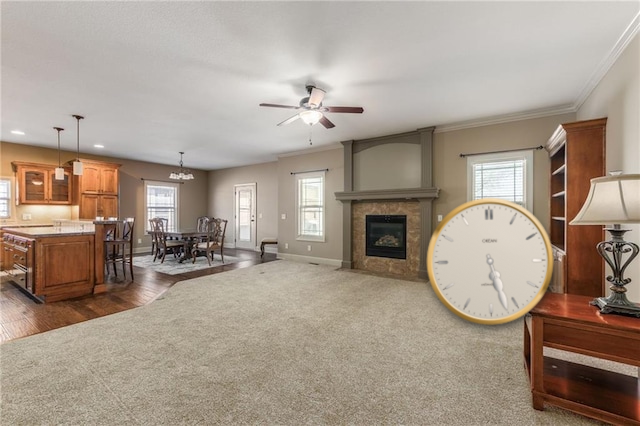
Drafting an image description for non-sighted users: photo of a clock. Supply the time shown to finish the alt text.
5:27
